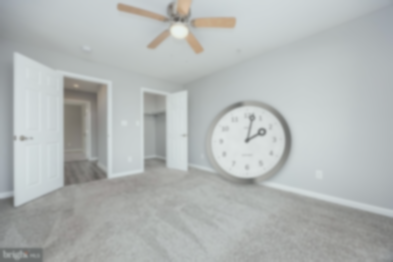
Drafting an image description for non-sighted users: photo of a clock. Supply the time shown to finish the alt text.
2:02
